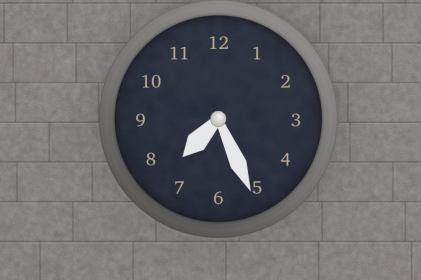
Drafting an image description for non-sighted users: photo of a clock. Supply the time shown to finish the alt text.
7:26
